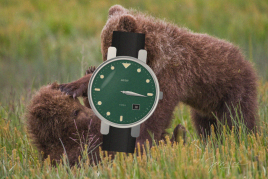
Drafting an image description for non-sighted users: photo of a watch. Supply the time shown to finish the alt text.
3:16
